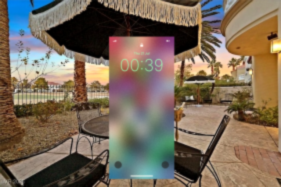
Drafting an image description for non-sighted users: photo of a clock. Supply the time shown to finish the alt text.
0:39
